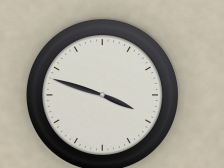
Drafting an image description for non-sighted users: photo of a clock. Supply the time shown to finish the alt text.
3:48
